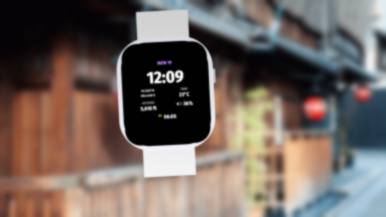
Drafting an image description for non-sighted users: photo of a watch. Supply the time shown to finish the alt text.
12:09
